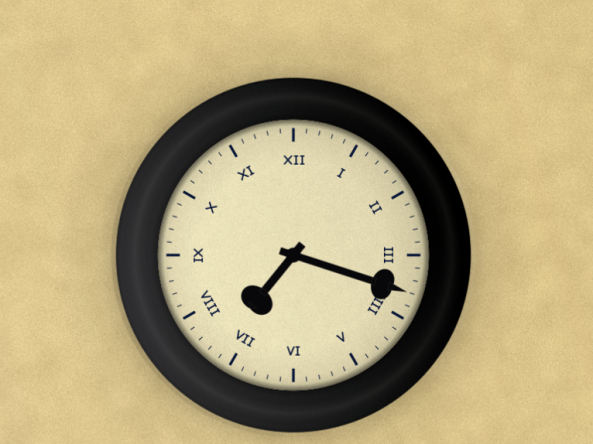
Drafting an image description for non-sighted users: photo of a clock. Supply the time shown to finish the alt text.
7:18
